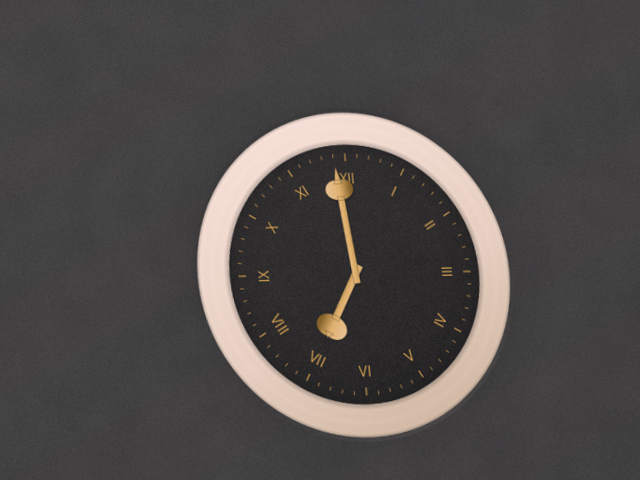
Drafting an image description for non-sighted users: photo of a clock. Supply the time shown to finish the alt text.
6:59
